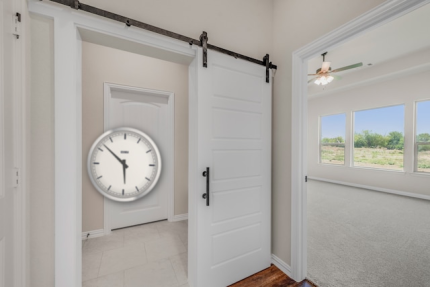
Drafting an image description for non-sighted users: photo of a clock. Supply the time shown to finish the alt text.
5:52
